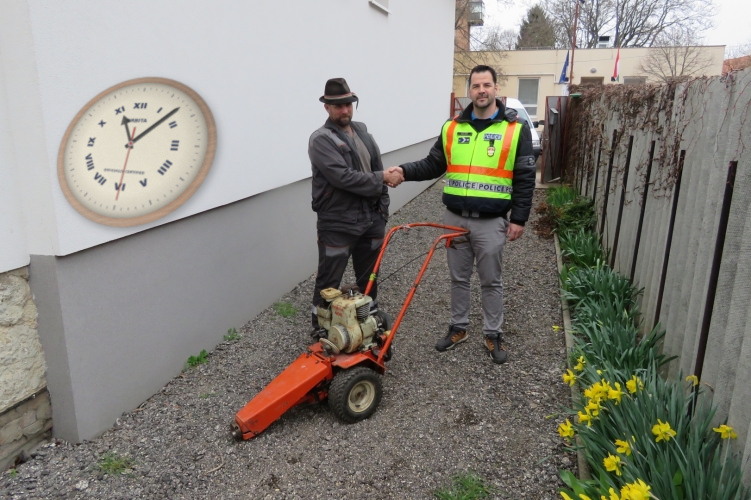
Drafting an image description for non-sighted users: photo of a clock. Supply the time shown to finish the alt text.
11:07:30
